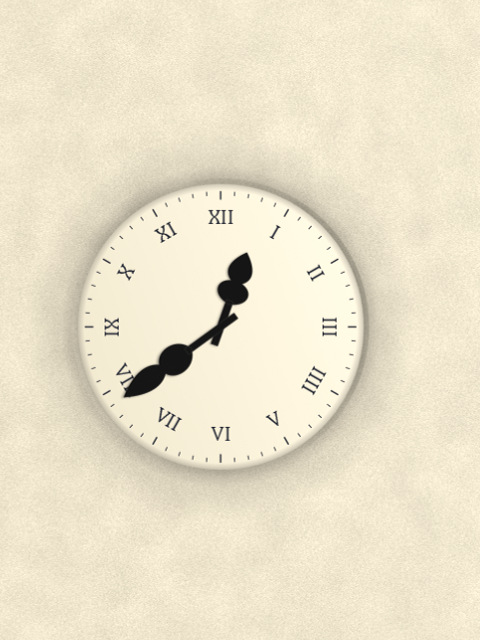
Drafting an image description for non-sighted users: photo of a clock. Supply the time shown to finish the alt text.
12:39
